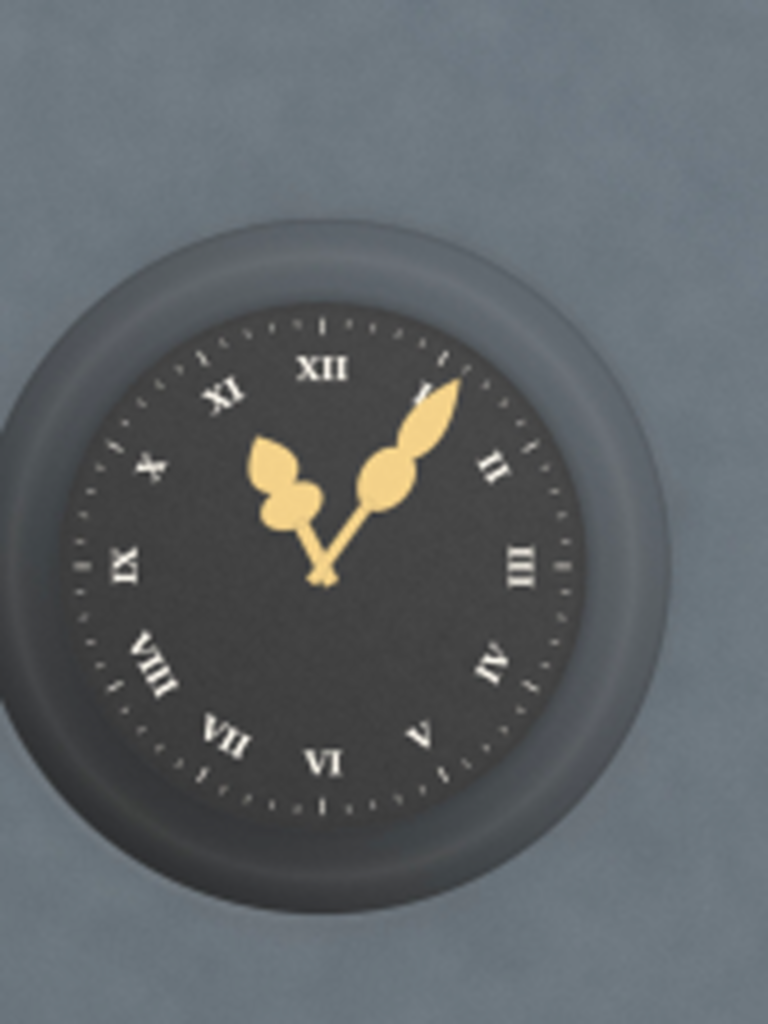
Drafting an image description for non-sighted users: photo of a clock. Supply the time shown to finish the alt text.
11:06
